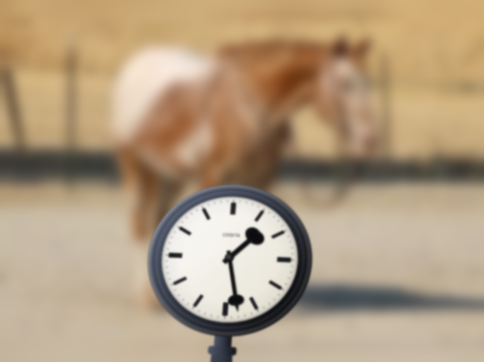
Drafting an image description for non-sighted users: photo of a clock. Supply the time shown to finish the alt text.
1:28
